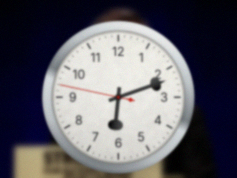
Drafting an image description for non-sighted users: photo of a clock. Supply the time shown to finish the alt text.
6:11:47
